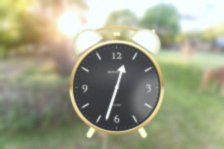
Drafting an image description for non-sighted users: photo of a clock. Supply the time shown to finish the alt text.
12:33
